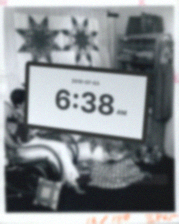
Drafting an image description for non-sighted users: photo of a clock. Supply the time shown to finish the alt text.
6:38
